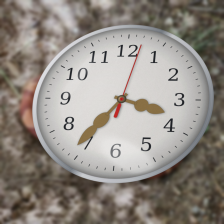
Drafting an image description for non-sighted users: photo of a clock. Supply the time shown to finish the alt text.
3:36:02
